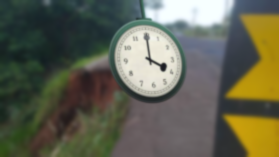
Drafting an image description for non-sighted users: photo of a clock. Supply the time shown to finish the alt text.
4:00
